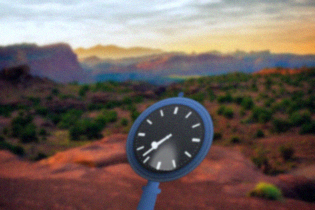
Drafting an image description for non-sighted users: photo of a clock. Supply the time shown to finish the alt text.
7:37
